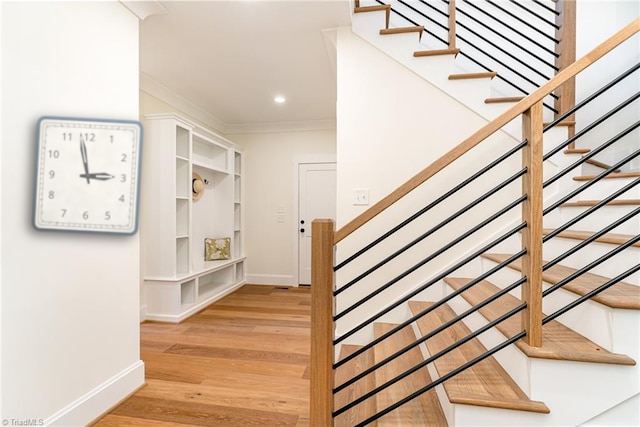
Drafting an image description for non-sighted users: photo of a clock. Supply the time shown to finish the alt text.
2:58
